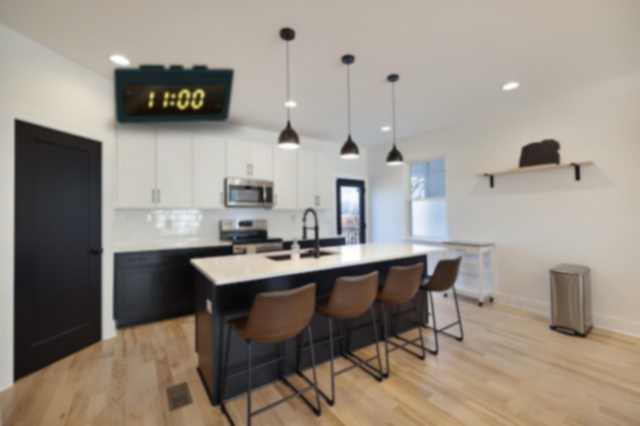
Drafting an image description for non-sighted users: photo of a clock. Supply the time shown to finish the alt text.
11:00
